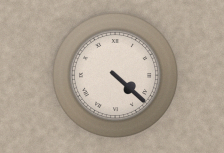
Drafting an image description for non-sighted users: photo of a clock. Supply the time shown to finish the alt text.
4:22
